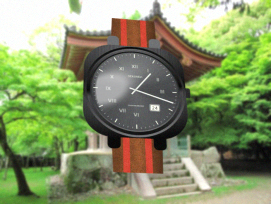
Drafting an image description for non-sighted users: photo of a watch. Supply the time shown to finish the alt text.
1:18
